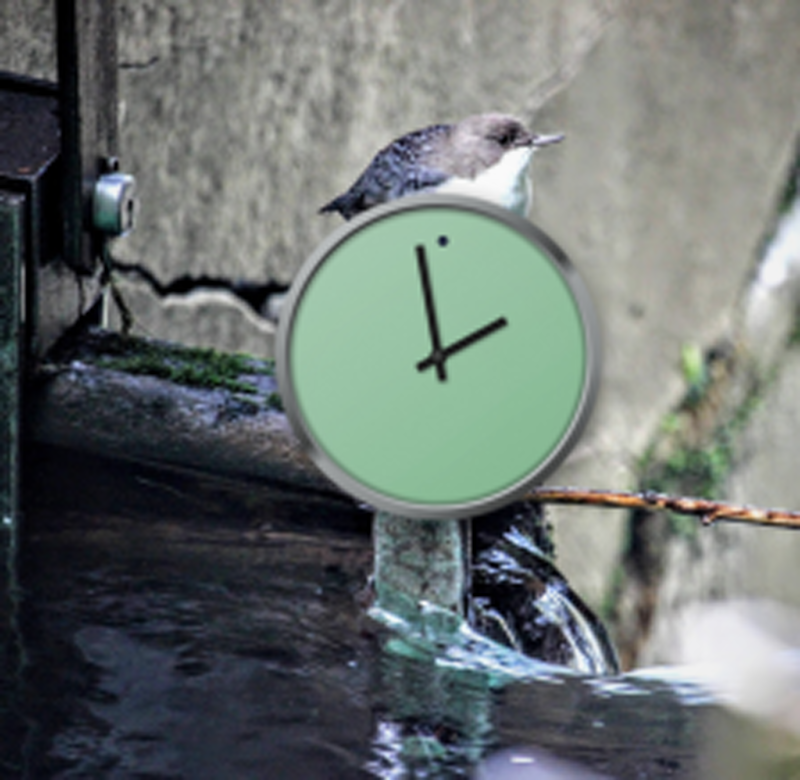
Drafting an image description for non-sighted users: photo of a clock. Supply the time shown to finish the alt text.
1:58
